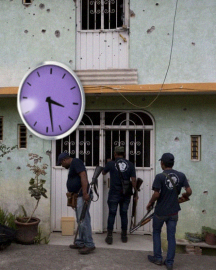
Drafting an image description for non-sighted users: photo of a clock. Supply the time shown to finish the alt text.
3:28
